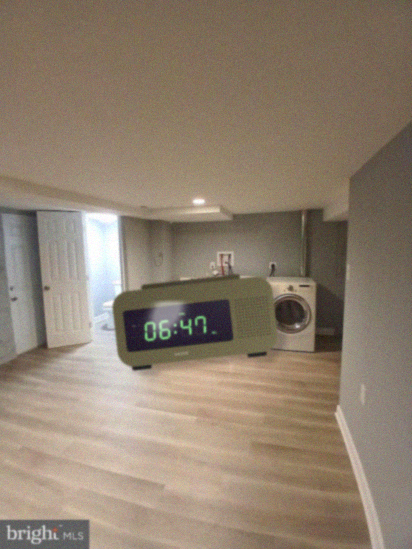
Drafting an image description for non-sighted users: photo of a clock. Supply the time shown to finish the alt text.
6:47
